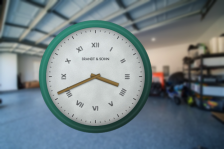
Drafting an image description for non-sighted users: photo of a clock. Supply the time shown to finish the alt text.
3:41
